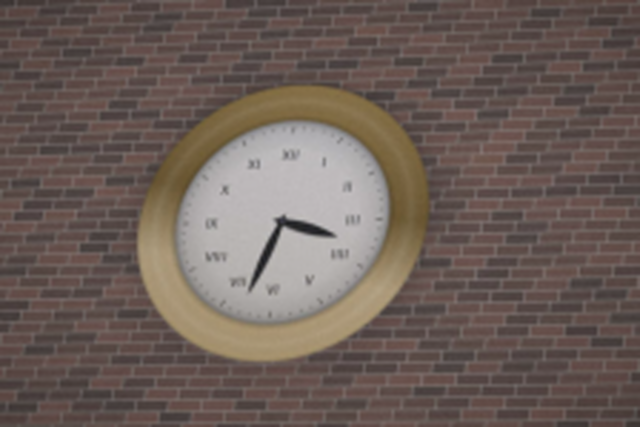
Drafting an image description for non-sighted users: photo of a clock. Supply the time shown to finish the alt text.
3:33
